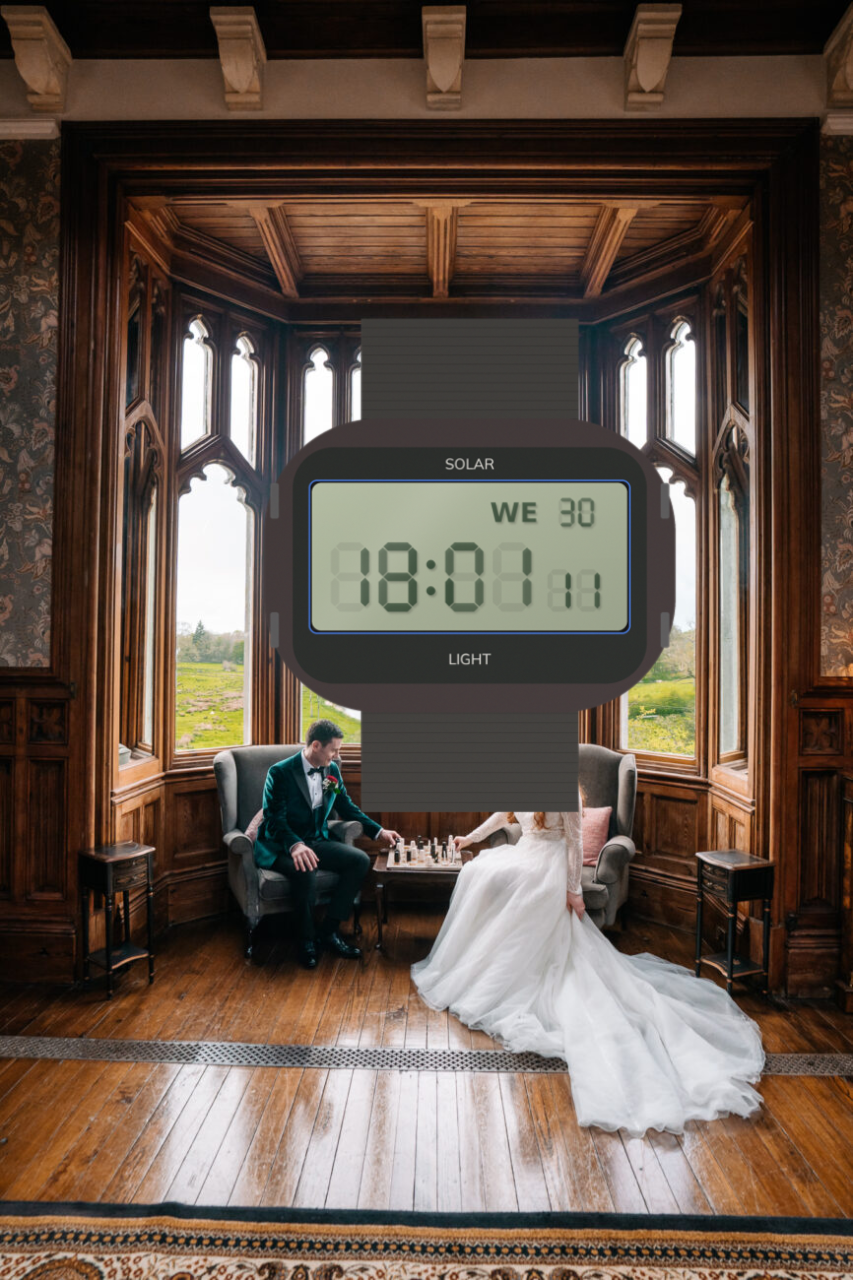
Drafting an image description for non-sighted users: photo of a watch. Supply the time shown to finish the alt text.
18:01:11
